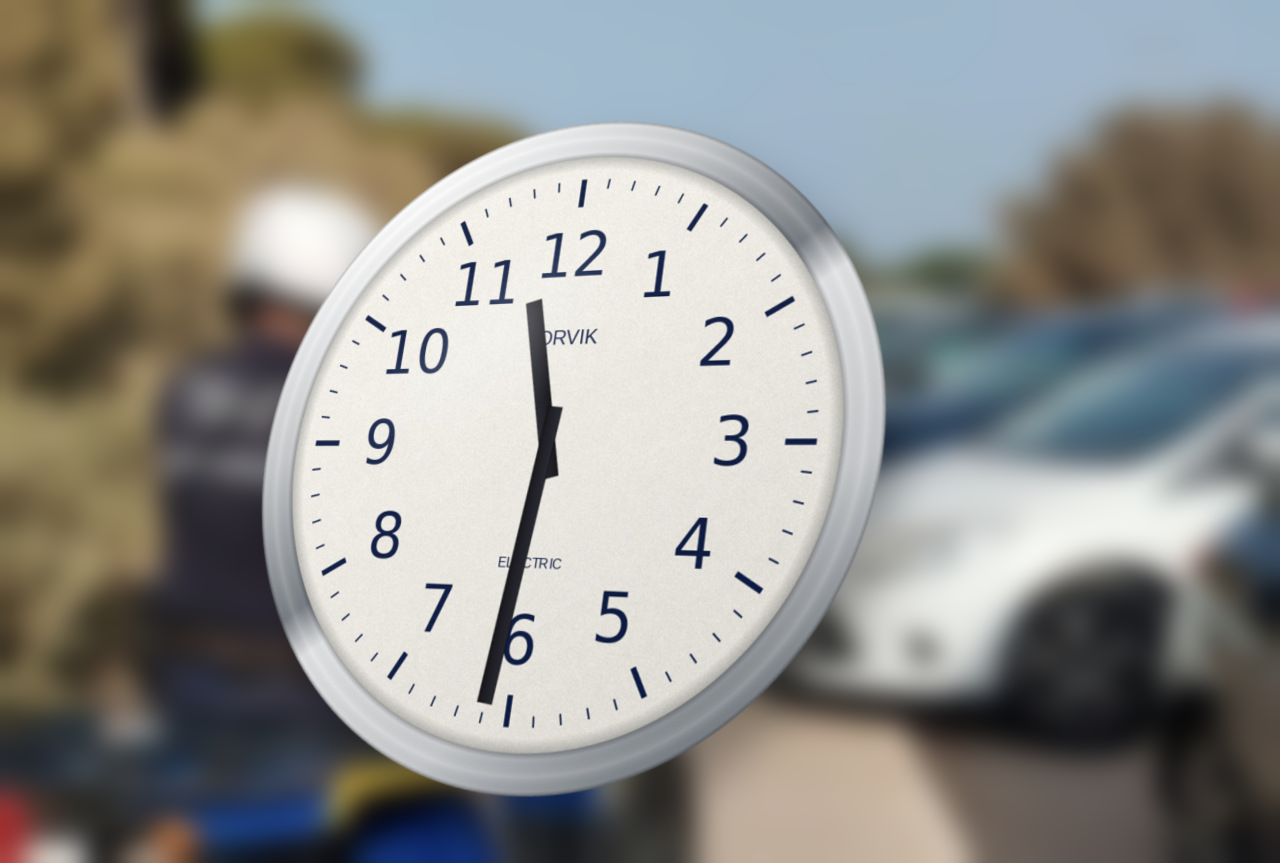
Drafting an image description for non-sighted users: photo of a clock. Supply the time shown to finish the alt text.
11:31
